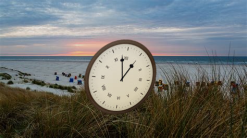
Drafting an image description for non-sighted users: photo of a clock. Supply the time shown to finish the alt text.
12:58
